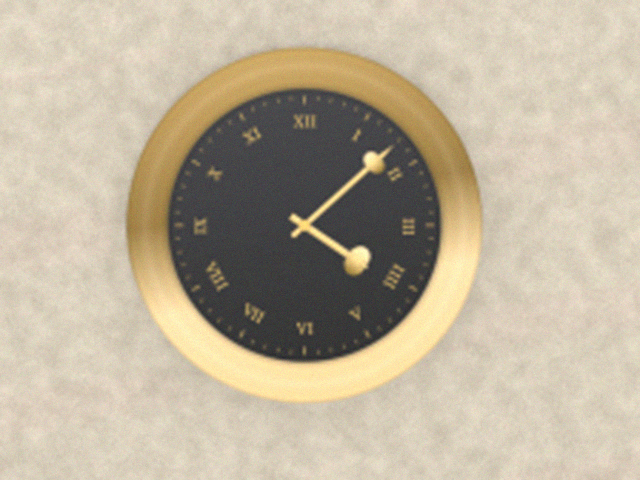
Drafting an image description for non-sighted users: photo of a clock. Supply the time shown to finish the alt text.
4:08
